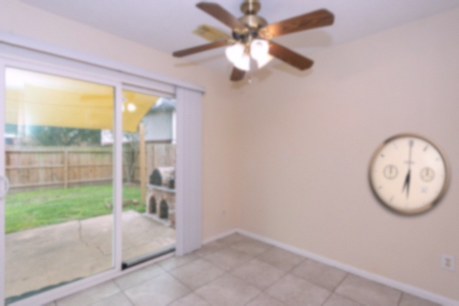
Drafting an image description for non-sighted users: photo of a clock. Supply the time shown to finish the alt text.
6:30
